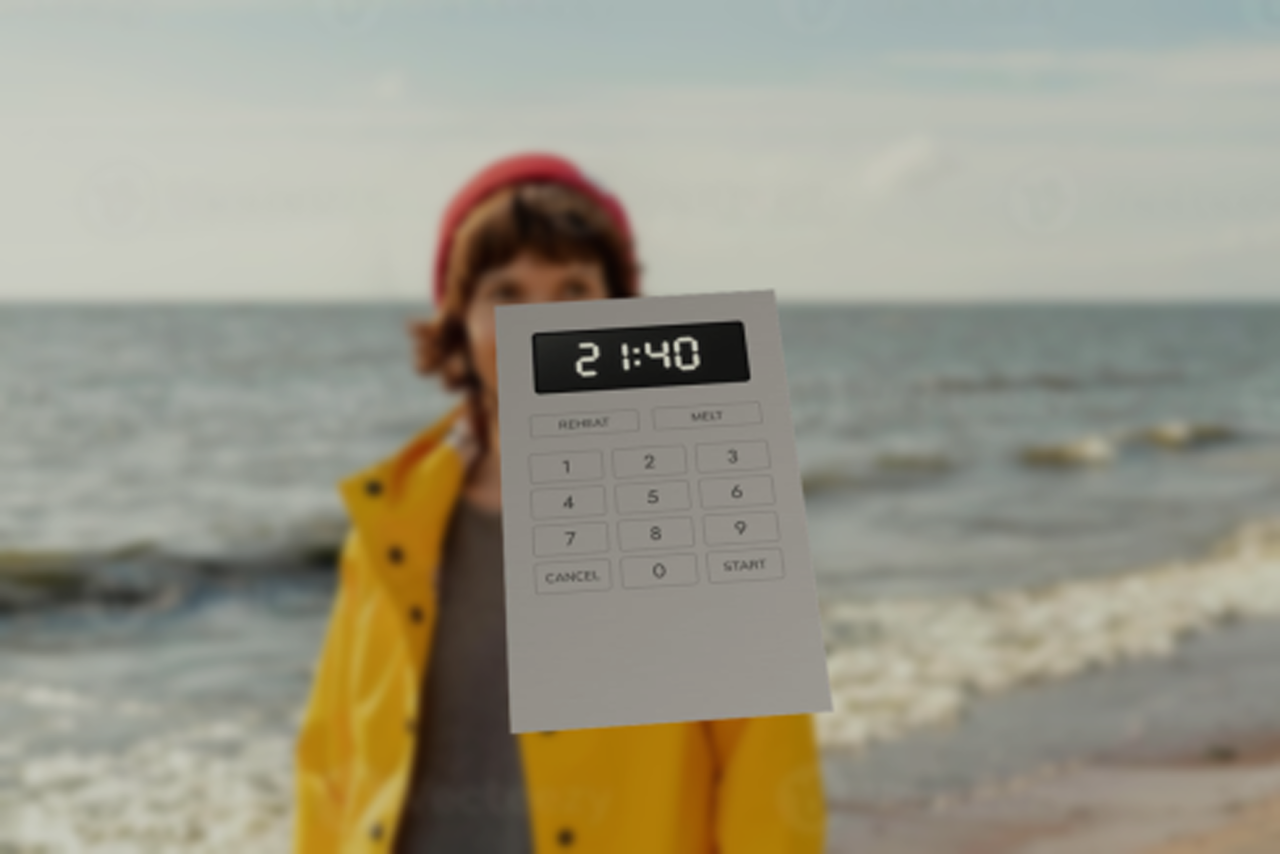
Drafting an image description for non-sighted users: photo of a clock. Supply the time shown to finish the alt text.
21:40
